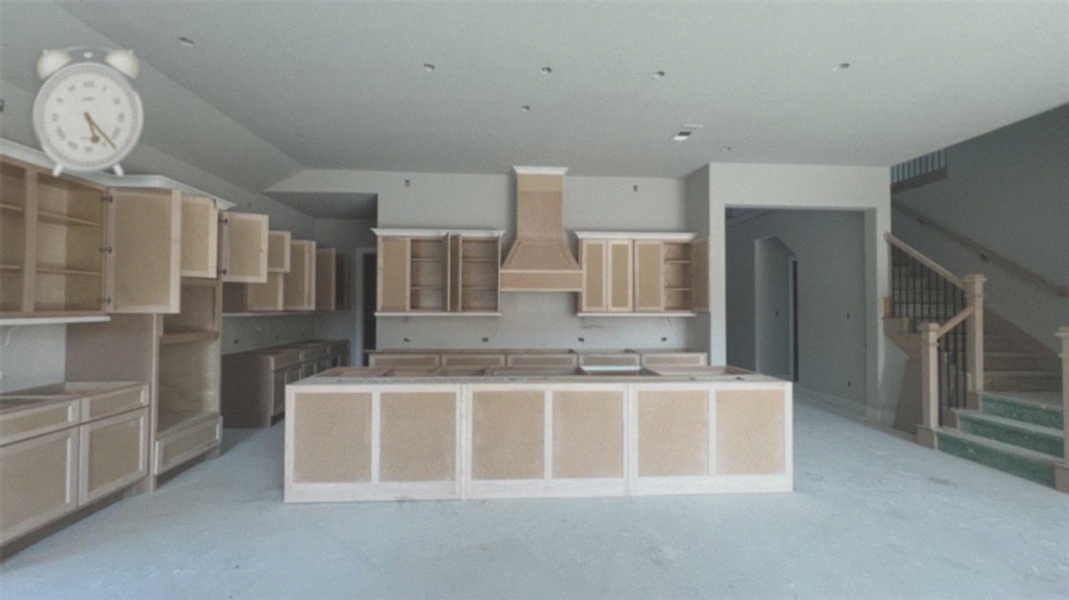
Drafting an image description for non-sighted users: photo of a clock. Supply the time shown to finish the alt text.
5:23
